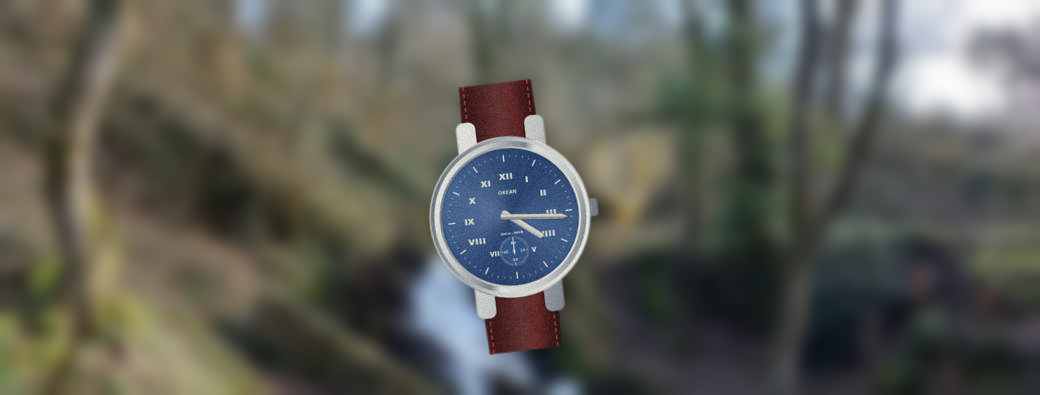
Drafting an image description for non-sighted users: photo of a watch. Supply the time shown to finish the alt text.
4:16
